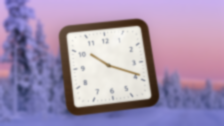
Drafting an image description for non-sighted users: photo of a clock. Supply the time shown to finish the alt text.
10:19
